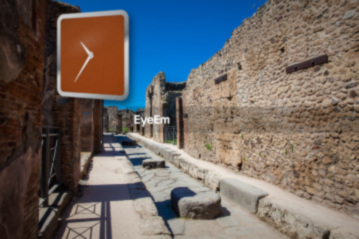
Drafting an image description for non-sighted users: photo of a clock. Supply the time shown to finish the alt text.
10:36
